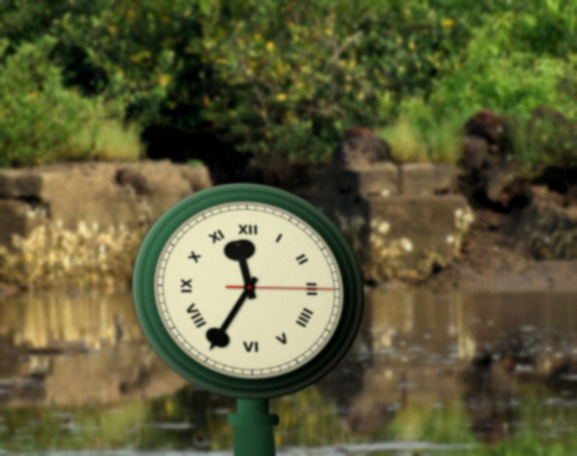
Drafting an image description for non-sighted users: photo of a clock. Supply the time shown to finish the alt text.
11:35:15
